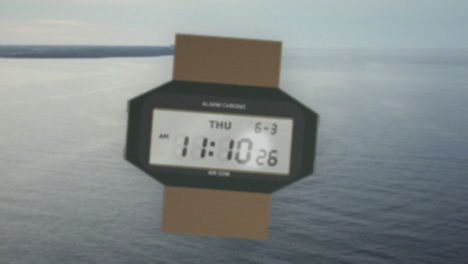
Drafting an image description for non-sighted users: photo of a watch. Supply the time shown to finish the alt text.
11:10:26
